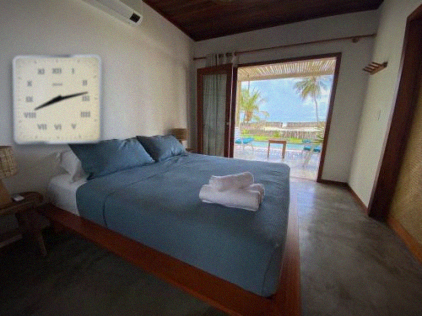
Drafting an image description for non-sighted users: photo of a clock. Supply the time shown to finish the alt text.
8:13
